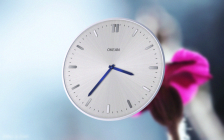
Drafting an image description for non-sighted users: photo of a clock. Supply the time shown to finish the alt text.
3:36
